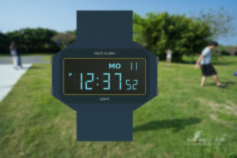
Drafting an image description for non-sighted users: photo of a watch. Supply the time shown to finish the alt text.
12:37:52
